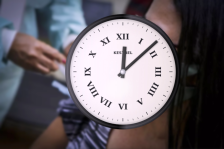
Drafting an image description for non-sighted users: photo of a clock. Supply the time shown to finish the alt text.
12:08
